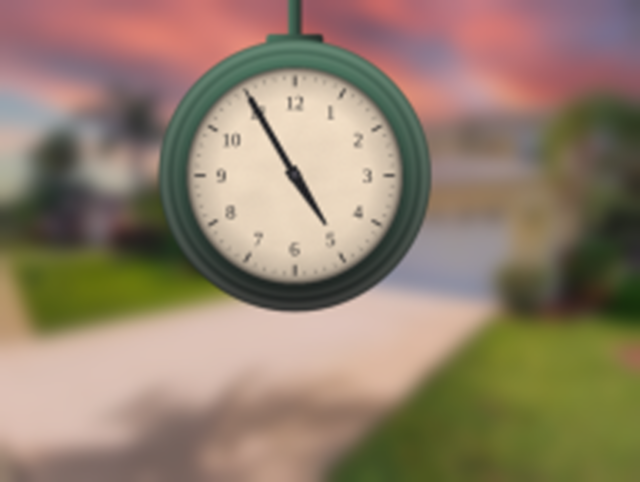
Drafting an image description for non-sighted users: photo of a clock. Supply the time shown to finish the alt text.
4:55
